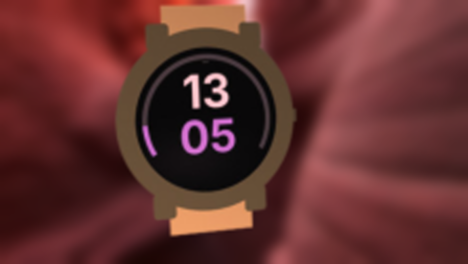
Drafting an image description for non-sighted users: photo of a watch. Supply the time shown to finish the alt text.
13:05
